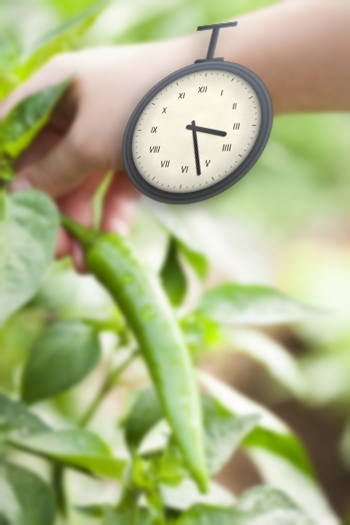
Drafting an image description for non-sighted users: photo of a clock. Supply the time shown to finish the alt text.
3:27
